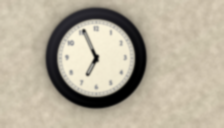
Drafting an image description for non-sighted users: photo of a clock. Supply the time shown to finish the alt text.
6:56
